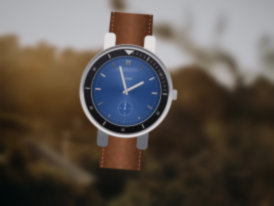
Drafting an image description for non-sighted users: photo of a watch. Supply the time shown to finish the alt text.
1:57
